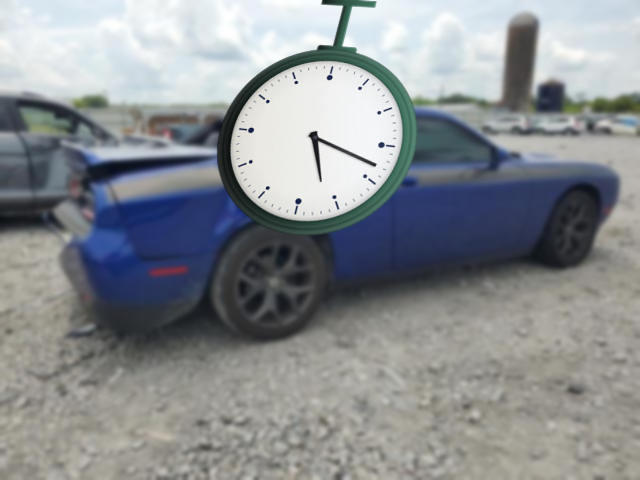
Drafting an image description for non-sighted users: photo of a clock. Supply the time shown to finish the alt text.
5:18
